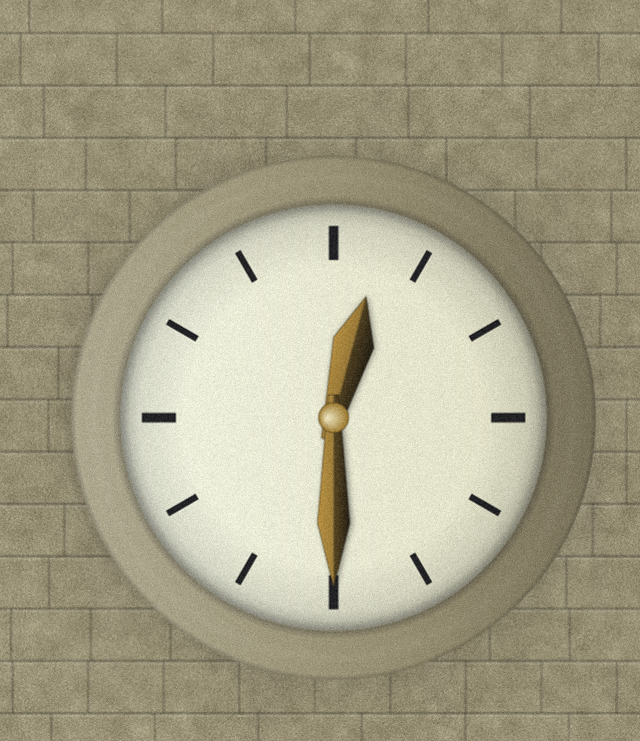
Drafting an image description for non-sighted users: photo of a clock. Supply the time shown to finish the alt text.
12:30
